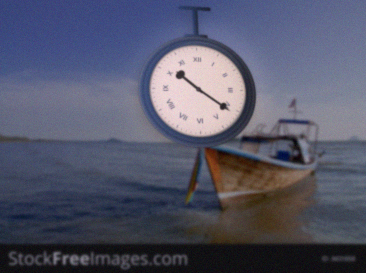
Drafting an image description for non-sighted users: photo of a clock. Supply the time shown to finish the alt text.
10:21
